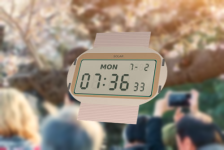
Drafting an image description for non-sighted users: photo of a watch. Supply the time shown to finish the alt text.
7:36:33
